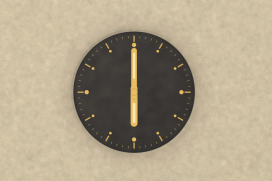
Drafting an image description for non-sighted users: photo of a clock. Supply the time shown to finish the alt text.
6:00
